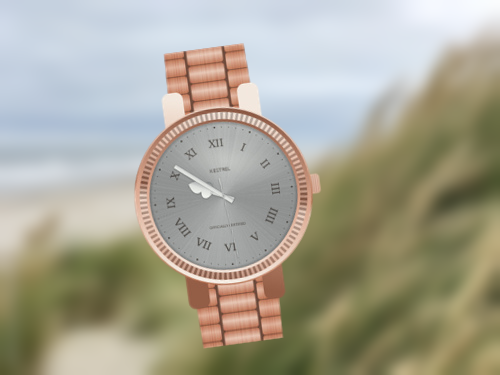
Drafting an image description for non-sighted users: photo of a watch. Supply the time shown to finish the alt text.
9:51:29
